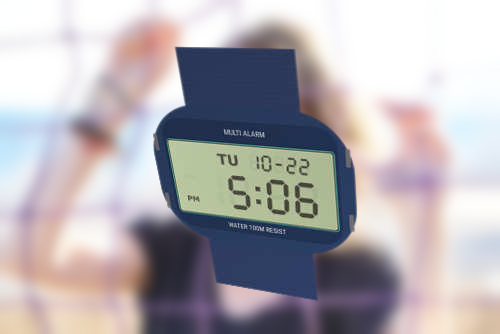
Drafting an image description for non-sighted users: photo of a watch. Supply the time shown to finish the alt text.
5:06
